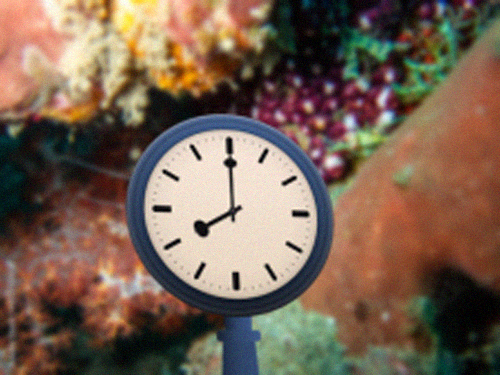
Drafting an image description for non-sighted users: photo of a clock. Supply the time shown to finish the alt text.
8:00
